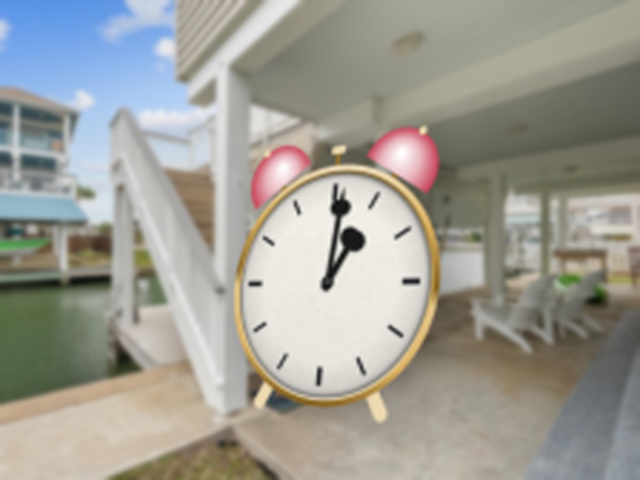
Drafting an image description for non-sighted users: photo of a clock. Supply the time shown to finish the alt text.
1:01
